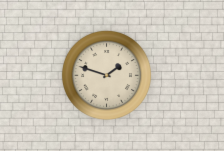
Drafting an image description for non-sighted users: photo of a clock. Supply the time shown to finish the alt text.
1:48
